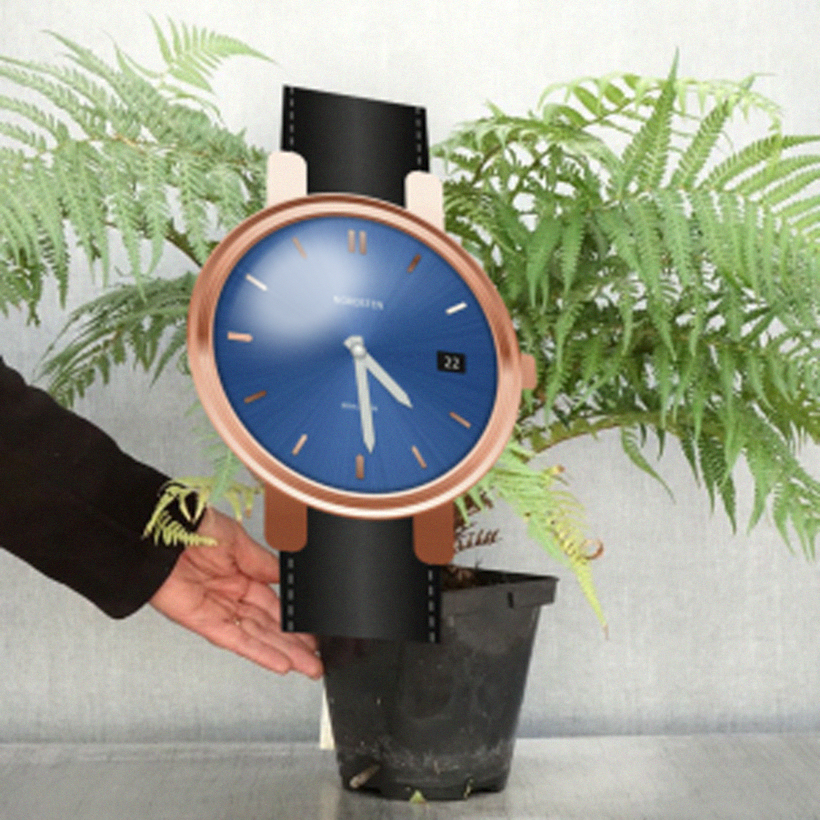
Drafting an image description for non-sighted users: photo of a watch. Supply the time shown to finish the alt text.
4:29
